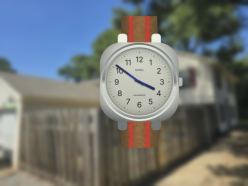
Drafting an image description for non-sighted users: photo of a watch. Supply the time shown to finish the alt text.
3:51
